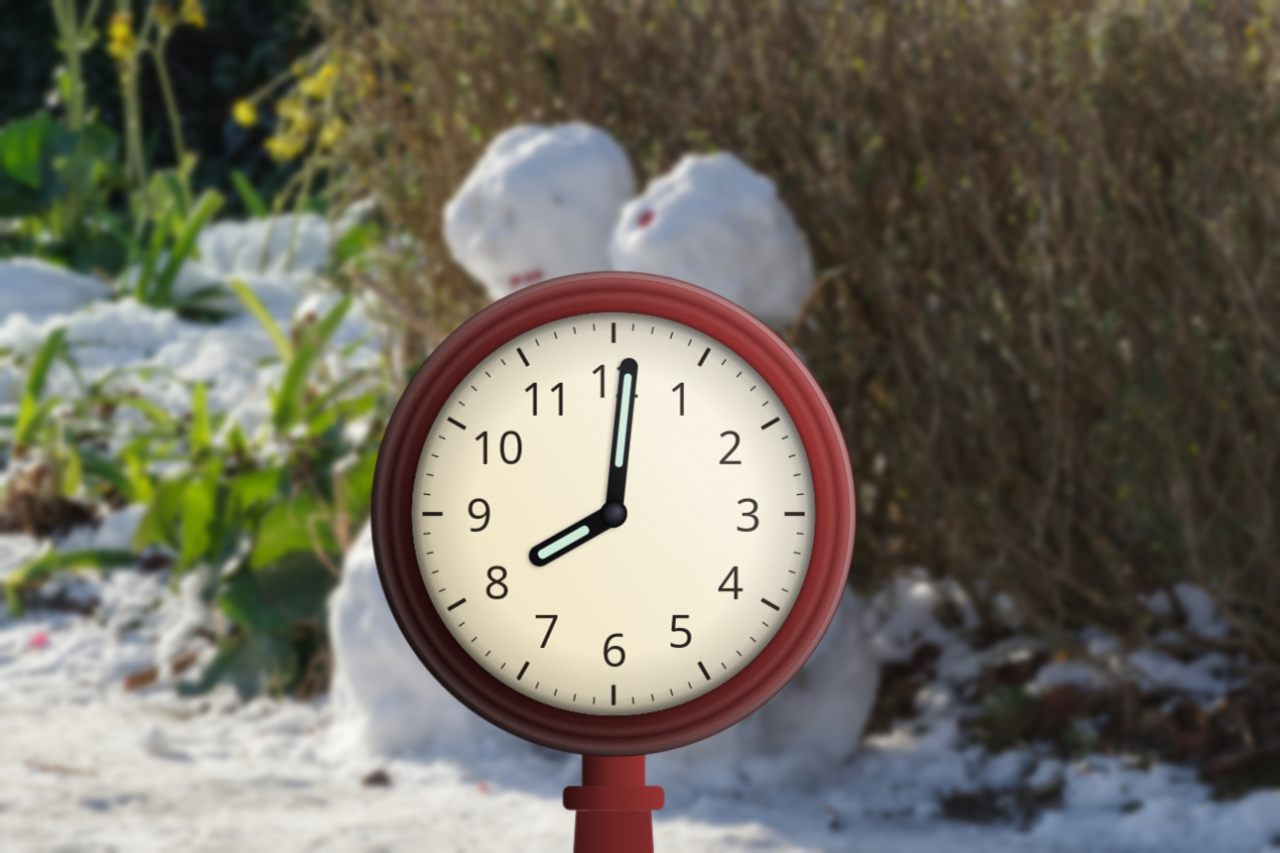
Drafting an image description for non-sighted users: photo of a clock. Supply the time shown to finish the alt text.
8:01
